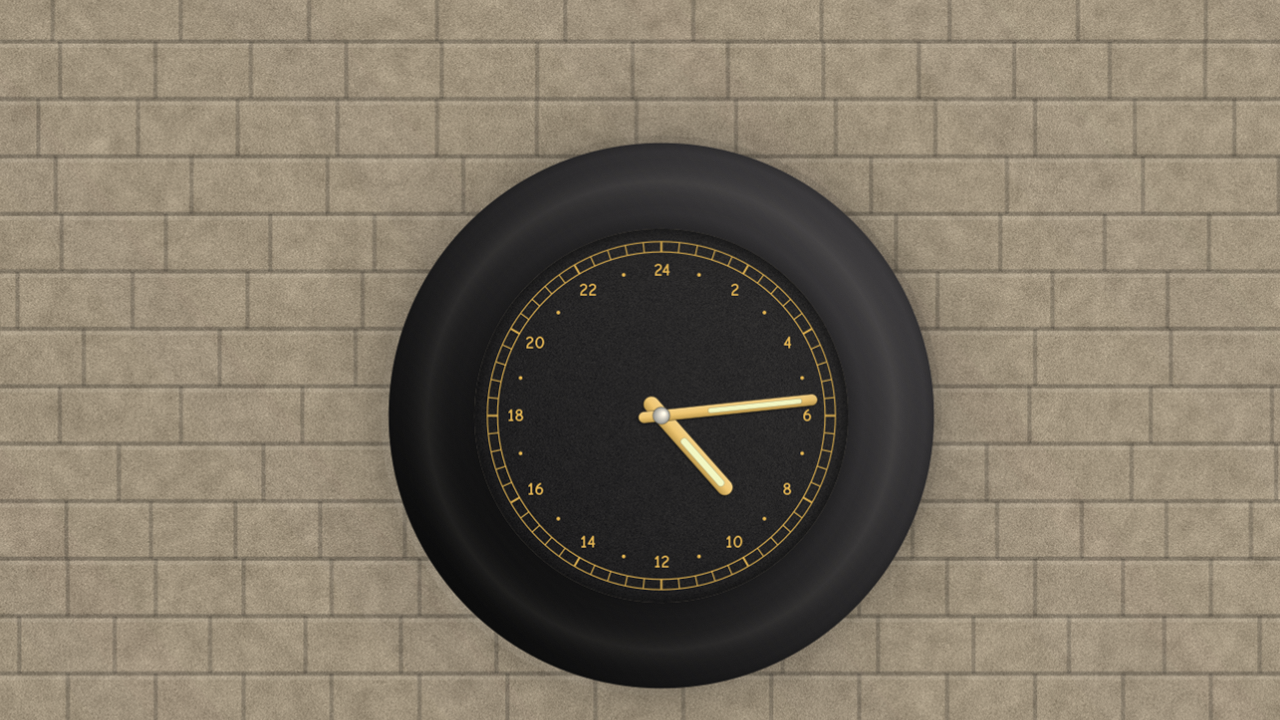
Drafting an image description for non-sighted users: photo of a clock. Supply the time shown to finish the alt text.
9:14
